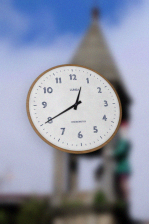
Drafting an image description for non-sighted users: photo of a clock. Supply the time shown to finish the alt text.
12:40
